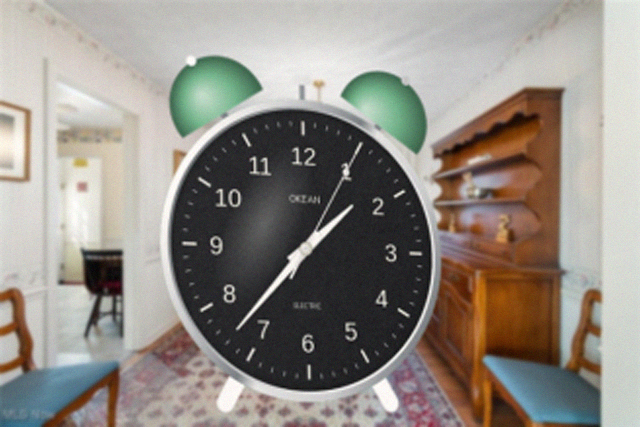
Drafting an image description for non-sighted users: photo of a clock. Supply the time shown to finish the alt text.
1:37:05
